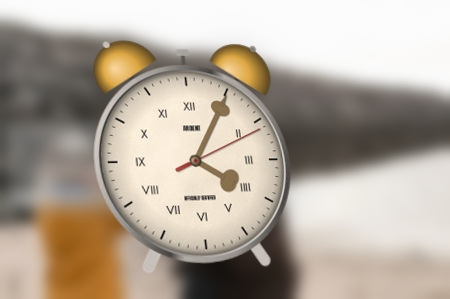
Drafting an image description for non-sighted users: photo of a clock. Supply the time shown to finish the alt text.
4:05:11
